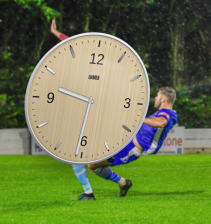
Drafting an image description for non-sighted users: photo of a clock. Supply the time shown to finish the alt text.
9:31
